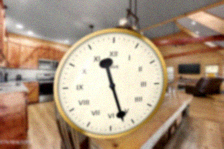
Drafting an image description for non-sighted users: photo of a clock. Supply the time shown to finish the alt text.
11:27
